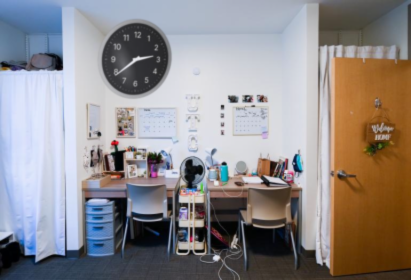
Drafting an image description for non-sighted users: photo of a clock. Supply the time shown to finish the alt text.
2:39
